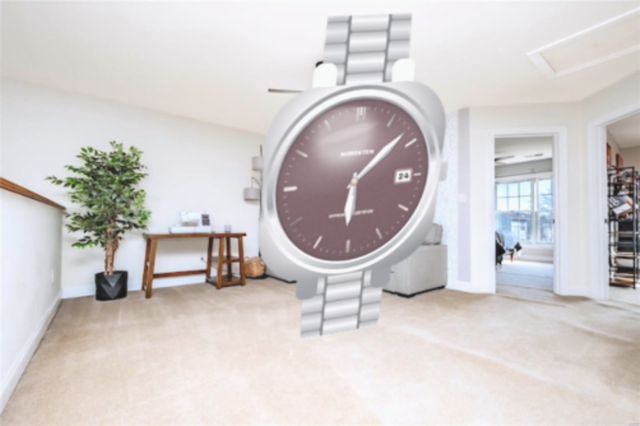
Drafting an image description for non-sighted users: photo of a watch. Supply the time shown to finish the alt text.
6:08
